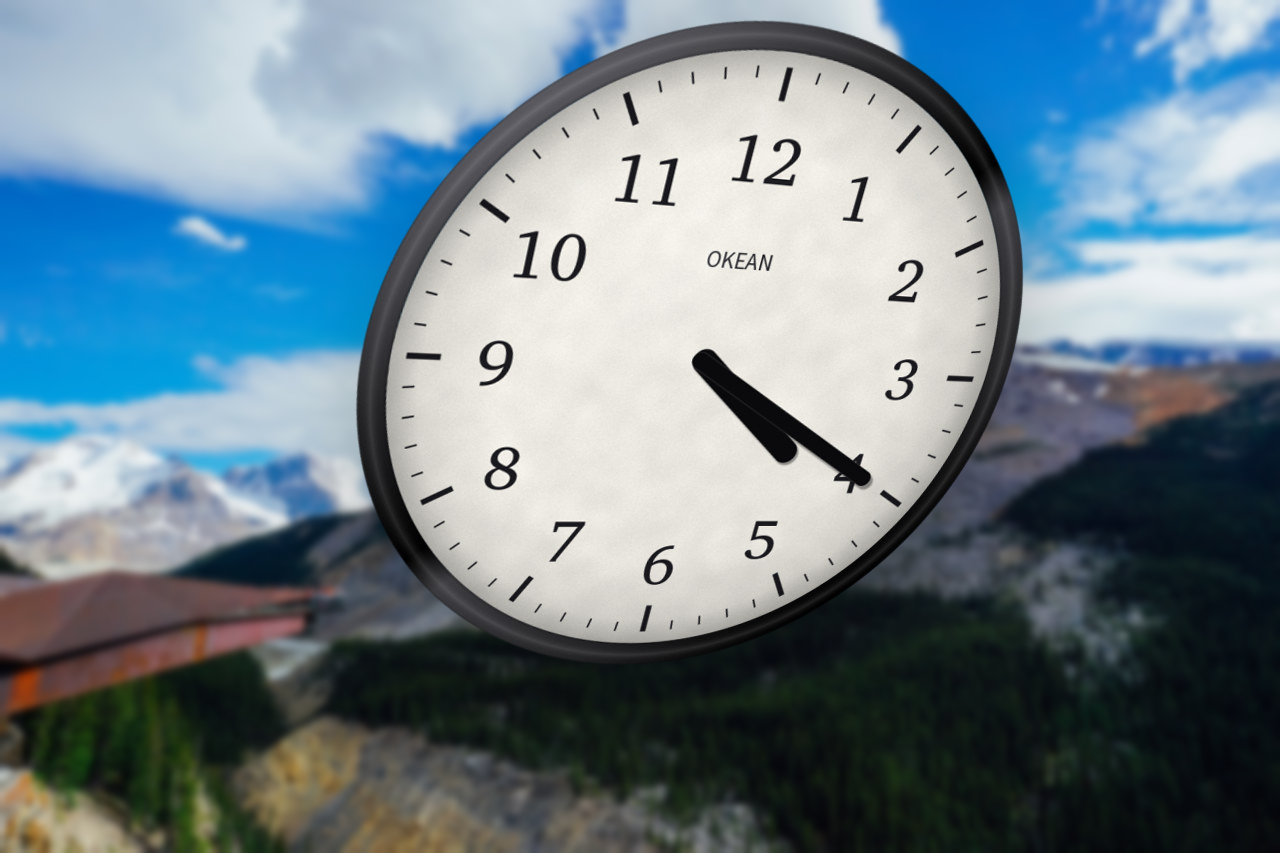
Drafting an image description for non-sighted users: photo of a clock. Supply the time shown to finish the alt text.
4:20
